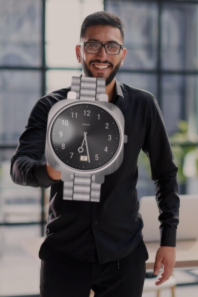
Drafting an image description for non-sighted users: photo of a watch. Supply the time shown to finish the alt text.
6:28
